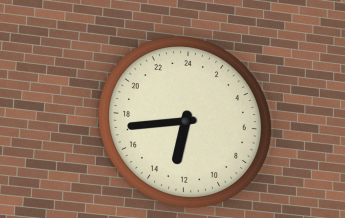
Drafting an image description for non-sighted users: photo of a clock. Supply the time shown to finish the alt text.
12:43
